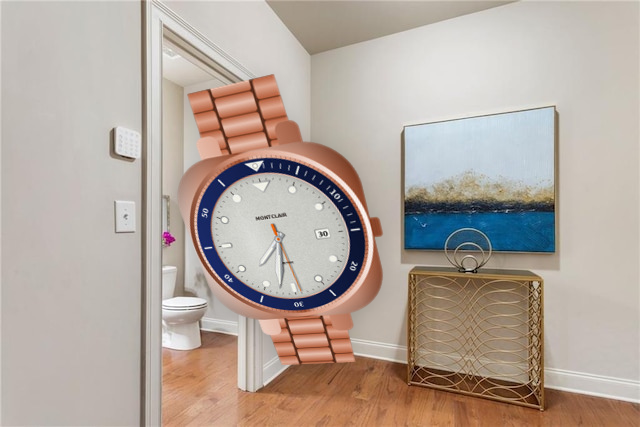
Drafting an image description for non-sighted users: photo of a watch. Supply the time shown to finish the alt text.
7:32:29
